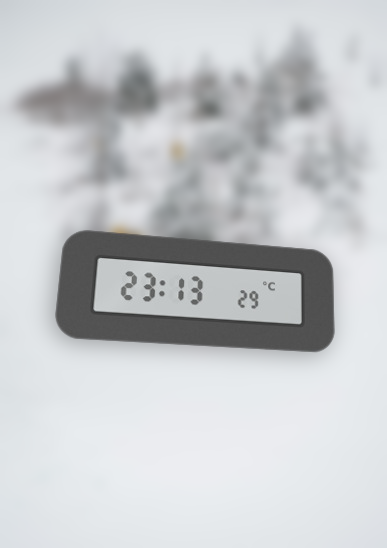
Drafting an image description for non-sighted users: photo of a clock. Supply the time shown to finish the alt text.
23:13
